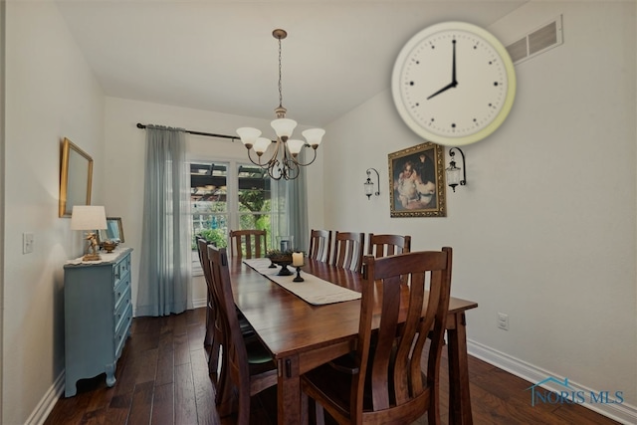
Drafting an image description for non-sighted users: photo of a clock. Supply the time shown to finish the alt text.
8:00
